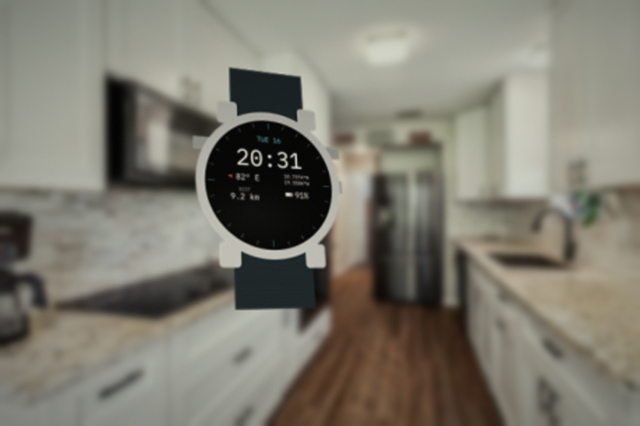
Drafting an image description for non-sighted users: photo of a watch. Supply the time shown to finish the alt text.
20:31
